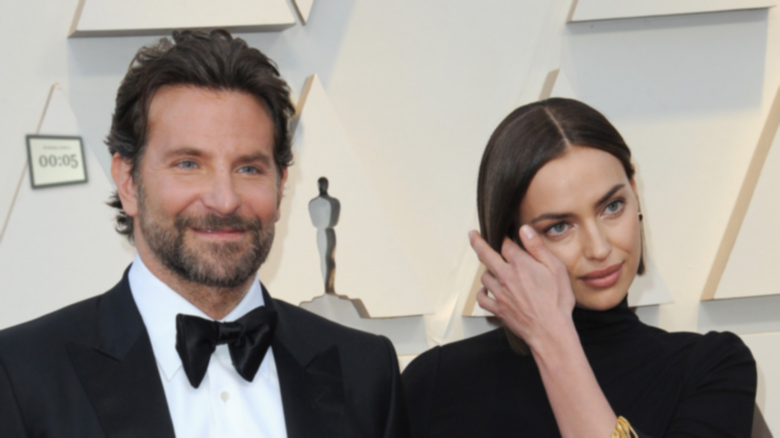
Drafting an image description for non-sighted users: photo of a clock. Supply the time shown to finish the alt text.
0:05
